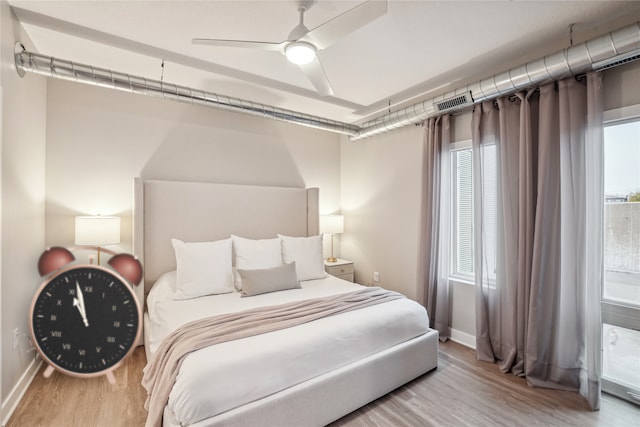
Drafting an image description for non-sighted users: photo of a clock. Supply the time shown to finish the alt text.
10:57
